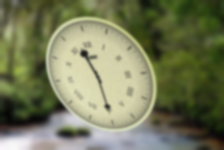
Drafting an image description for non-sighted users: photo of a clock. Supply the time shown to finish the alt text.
11:30
